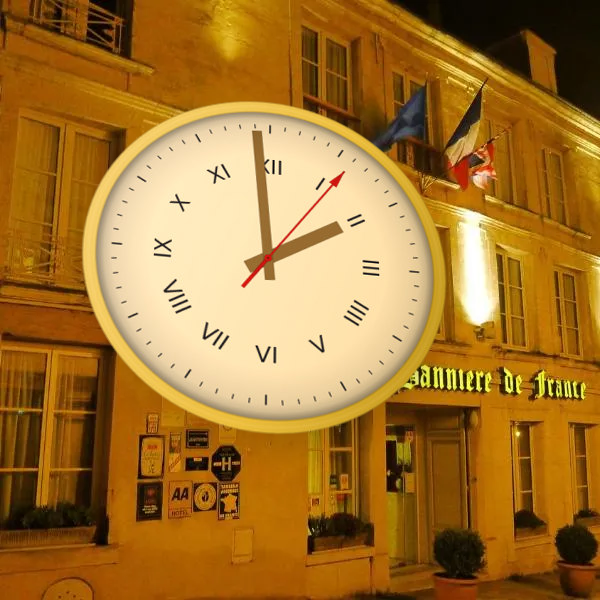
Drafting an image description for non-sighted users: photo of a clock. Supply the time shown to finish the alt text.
1:59:06
